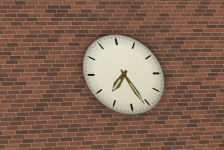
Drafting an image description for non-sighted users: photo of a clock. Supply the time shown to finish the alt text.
7:26
